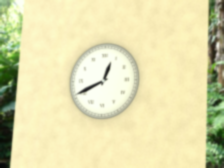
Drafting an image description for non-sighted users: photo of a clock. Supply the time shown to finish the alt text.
12:41
